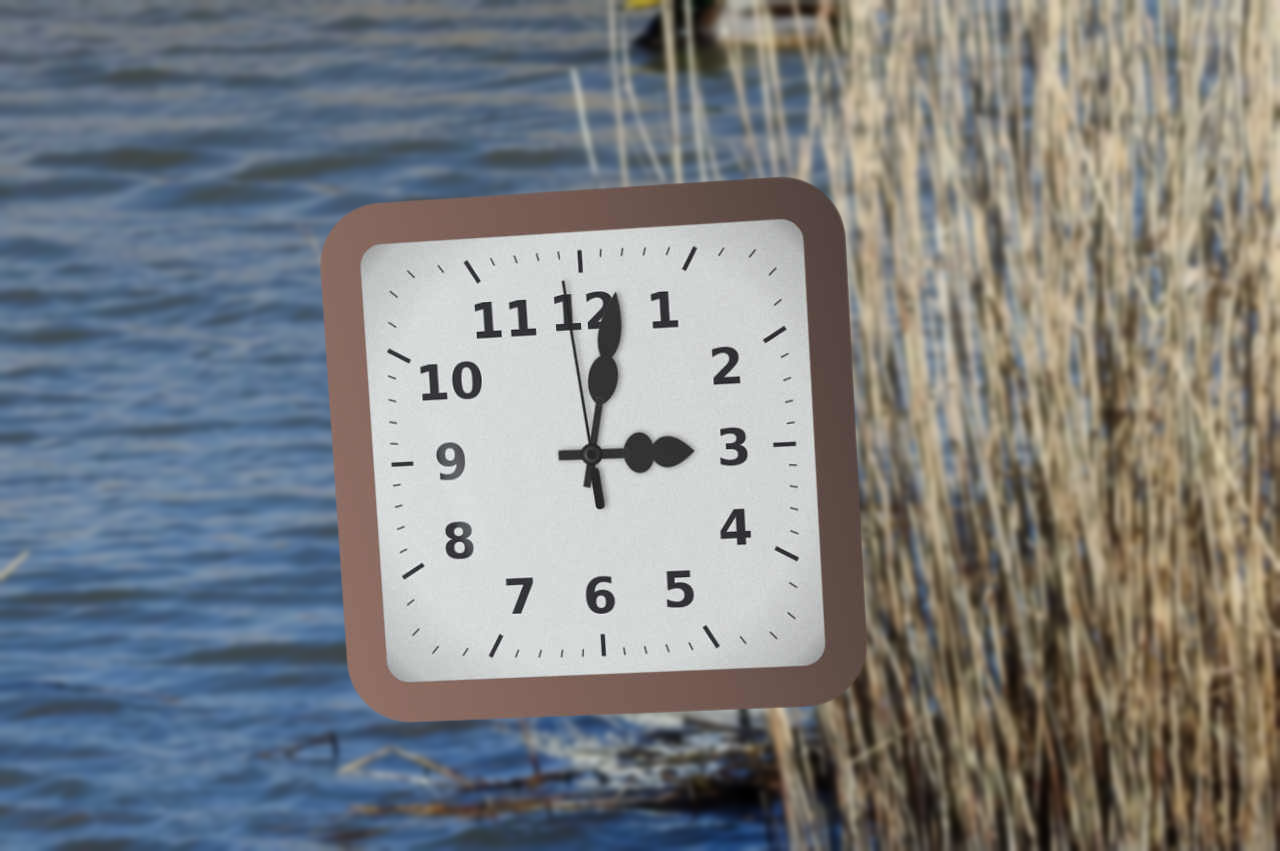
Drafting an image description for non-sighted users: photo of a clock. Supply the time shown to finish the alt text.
3:01:59
